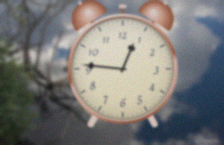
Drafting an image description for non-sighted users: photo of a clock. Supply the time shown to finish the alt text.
12:46
